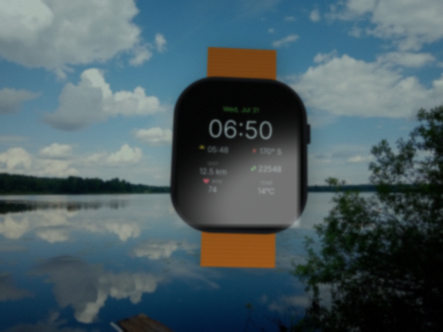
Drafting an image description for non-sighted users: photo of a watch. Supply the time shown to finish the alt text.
6:50
